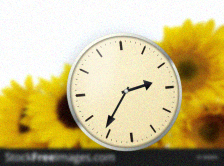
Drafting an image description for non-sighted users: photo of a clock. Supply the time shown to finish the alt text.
2:36
